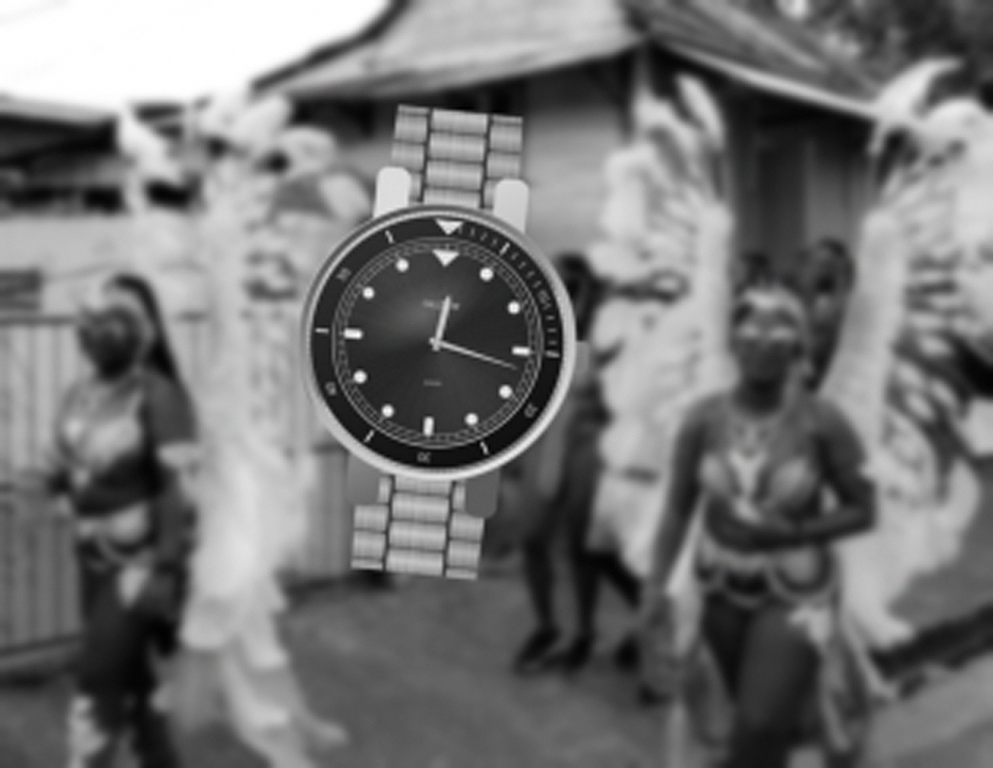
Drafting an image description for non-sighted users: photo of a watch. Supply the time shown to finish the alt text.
12:17
